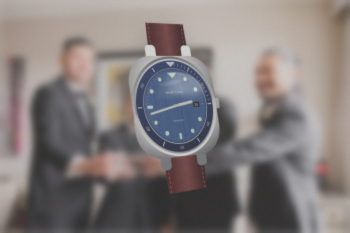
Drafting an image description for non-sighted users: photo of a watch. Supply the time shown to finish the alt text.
2:43
